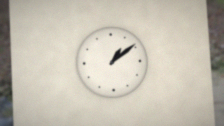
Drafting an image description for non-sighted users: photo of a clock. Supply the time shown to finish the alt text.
1:09
